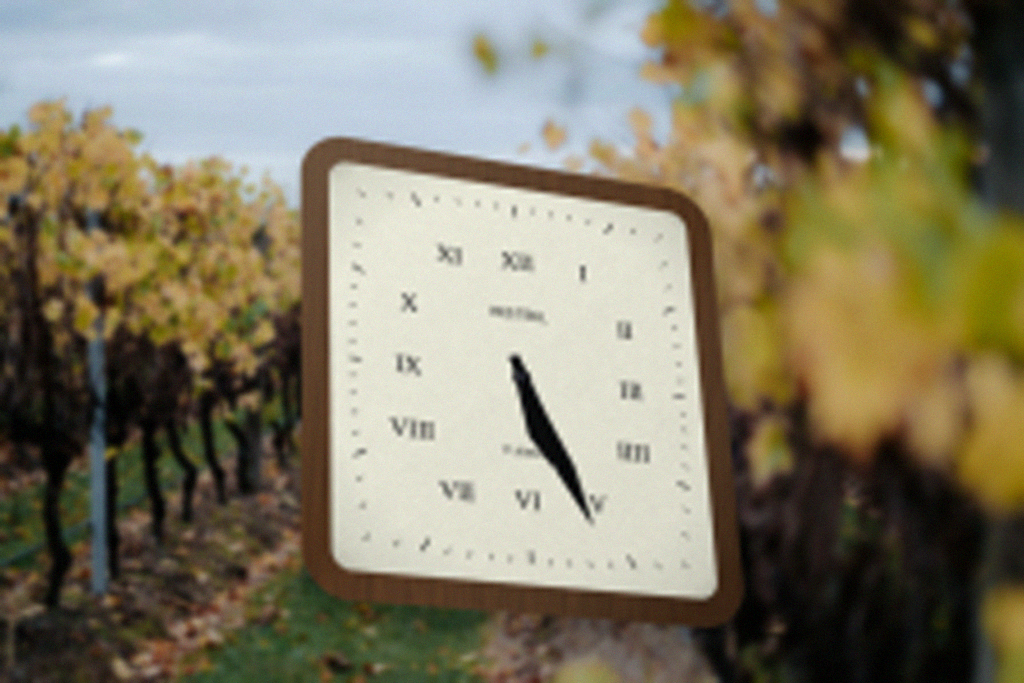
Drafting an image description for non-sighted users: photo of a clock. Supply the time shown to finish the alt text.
5:26
